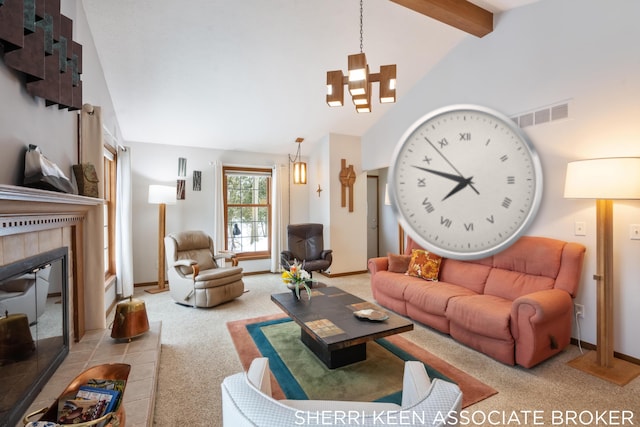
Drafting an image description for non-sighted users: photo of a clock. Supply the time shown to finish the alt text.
7:47:53
